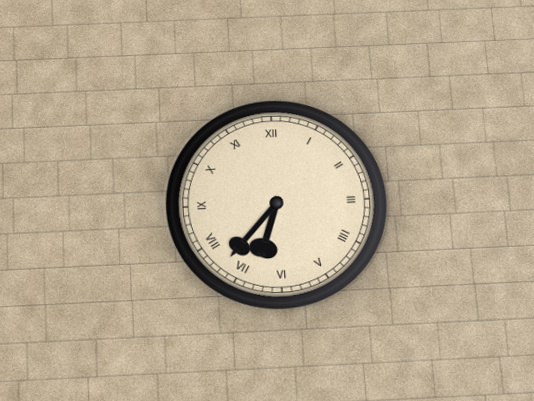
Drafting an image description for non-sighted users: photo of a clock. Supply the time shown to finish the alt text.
6:37
